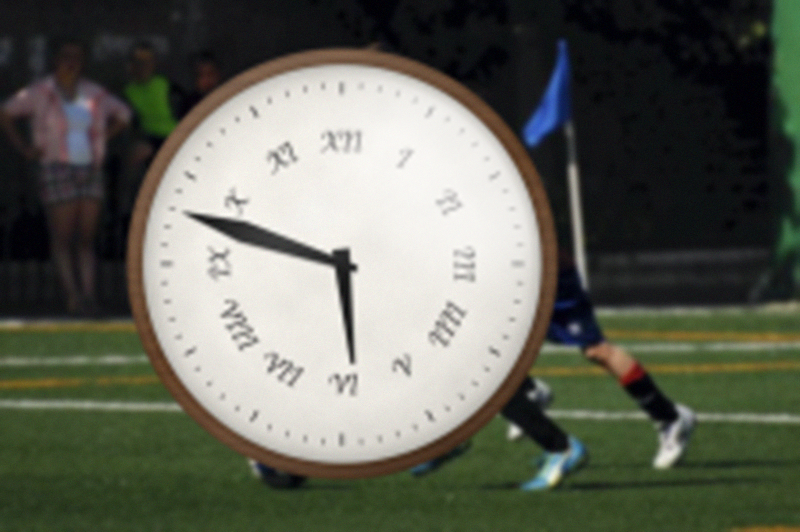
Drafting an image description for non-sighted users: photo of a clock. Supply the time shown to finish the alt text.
5:48
